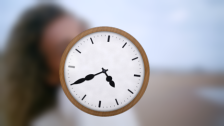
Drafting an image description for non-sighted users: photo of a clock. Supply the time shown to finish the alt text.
4:40
